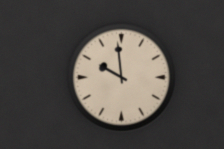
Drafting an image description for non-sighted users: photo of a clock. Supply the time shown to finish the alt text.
9:59
